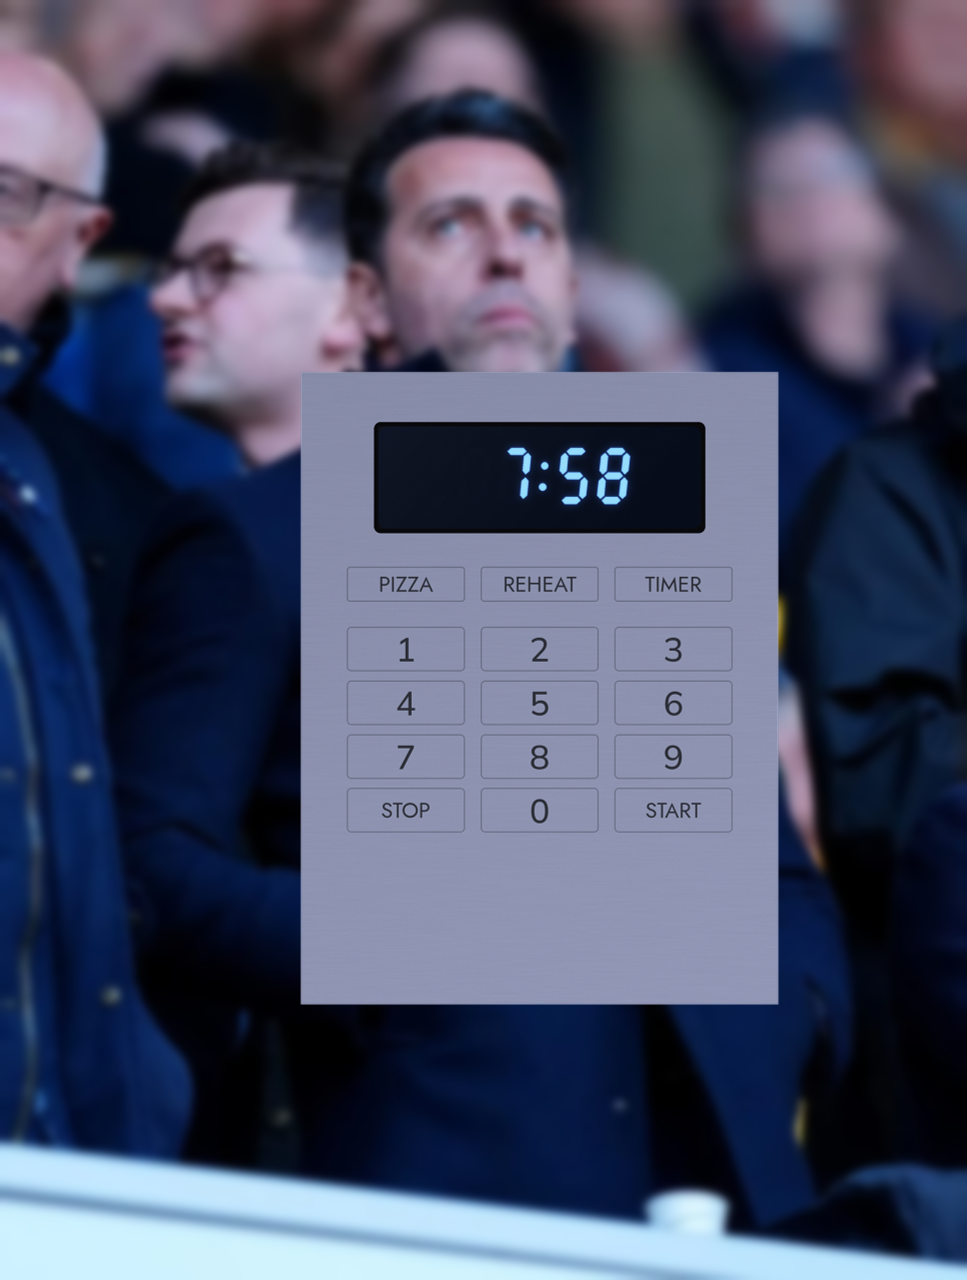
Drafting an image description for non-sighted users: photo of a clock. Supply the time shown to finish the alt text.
7:58
